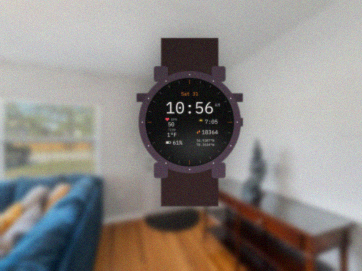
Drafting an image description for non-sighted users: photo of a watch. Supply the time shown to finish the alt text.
10:56
